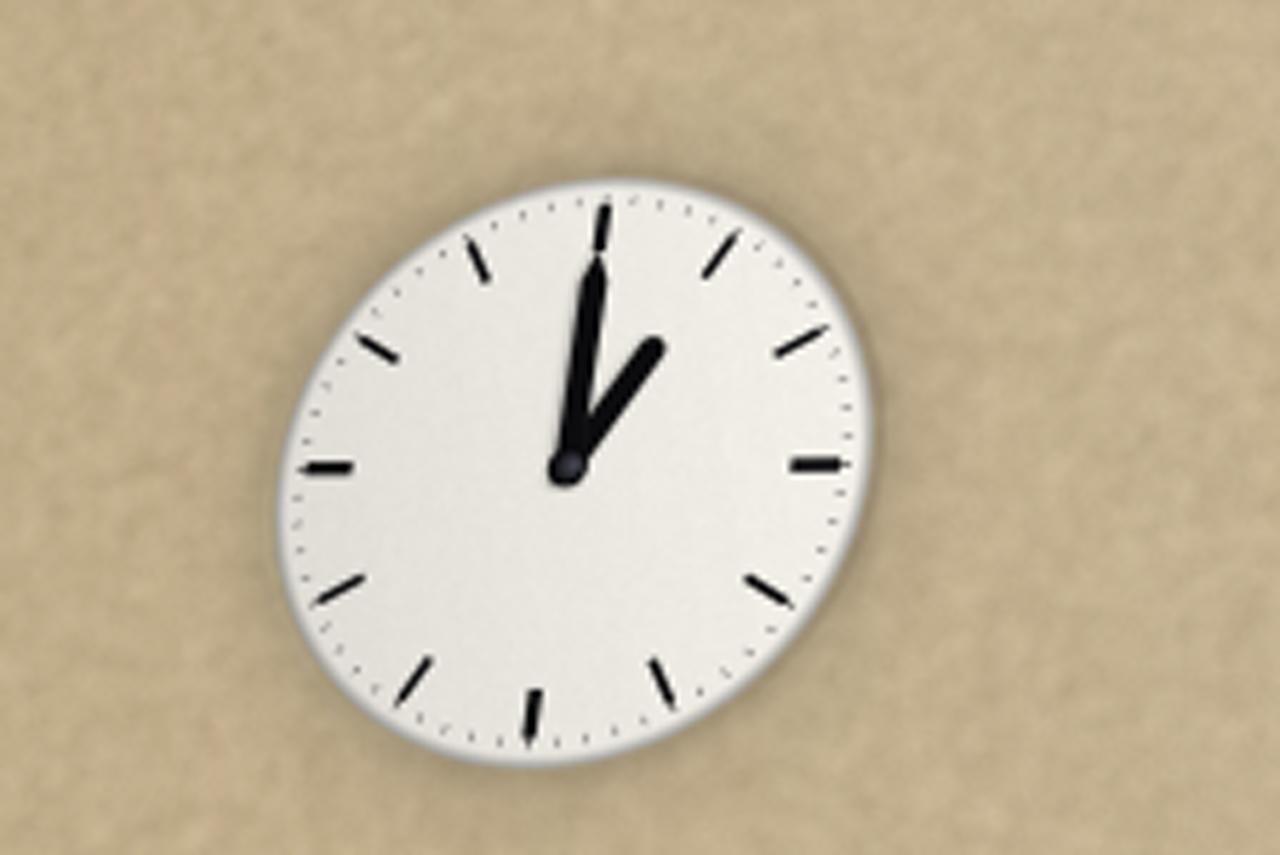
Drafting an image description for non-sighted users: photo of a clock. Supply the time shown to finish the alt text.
1:00
